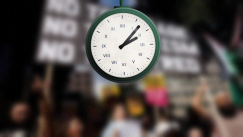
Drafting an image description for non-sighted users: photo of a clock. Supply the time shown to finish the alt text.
2:07
